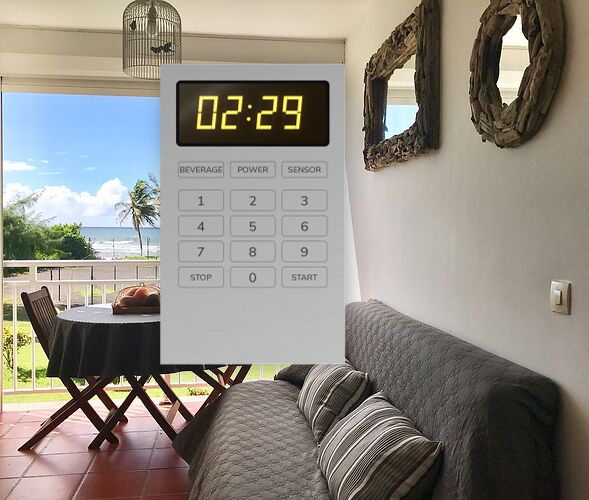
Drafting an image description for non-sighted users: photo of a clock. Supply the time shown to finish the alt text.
2:29
